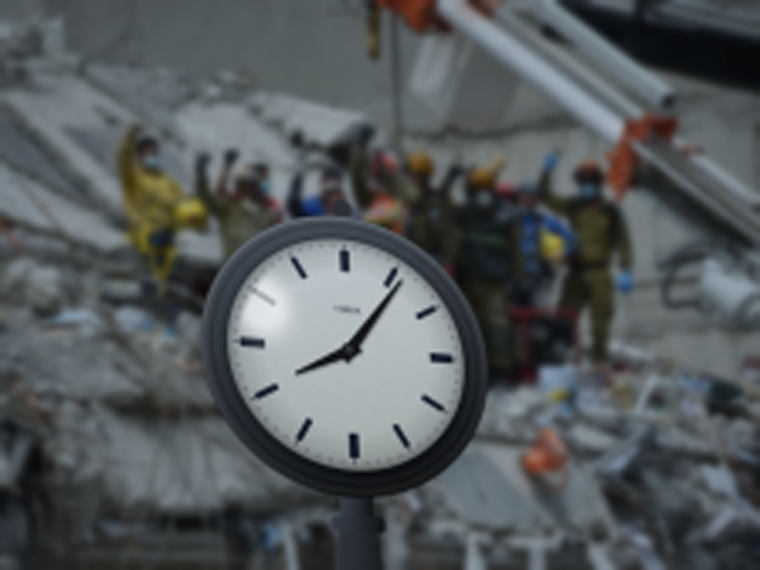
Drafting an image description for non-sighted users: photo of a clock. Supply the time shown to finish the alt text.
8:06
